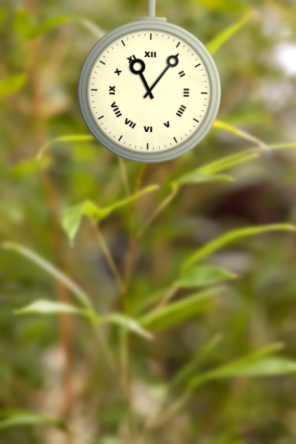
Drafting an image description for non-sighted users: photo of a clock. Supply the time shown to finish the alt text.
11:06
